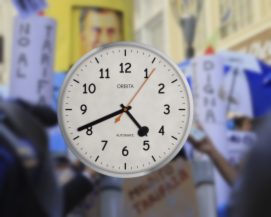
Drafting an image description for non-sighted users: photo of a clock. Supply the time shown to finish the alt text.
4:41:06
